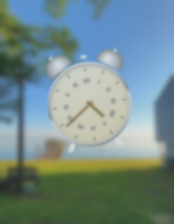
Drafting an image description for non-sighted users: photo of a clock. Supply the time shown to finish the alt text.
4:39
